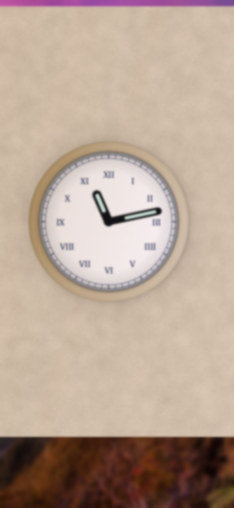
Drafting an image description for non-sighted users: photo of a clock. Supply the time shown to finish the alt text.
11:13
